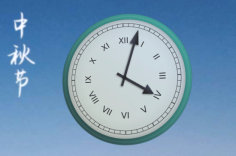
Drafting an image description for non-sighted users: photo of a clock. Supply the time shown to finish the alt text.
4:03
